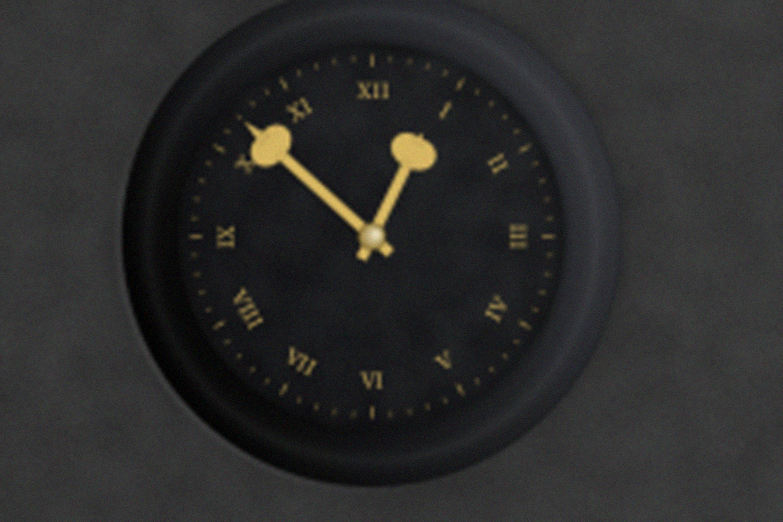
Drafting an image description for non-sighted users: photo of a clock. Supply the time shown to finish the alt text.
12:52
